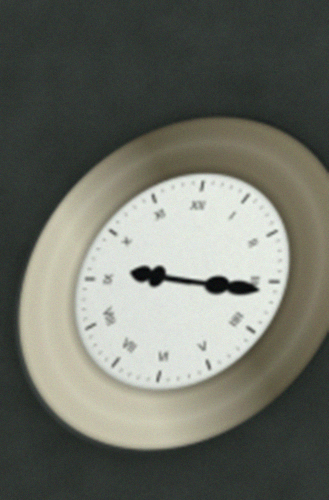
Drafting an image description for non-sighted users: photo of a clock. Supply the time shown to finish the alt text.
9:16
